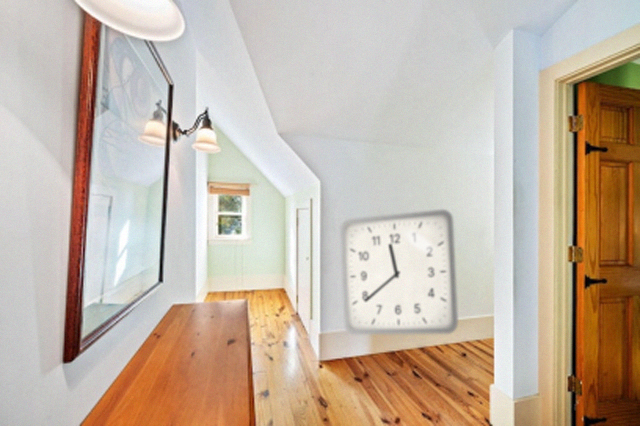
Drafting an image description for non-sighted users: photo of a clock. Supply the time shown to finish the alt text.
11:39
